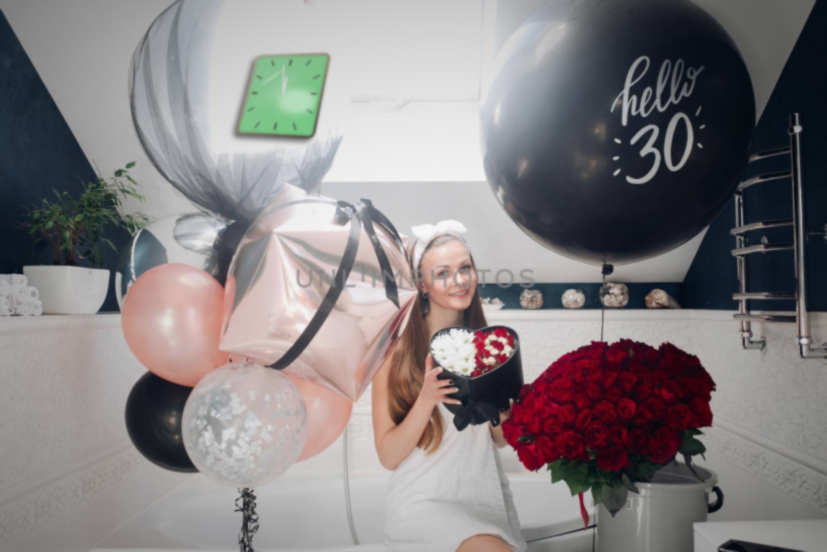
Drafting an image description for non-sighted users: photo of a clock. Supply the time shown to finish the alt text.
11:58
